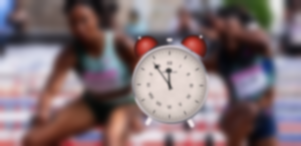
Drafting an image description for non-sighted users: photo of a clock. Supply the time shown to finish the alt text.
11:54
